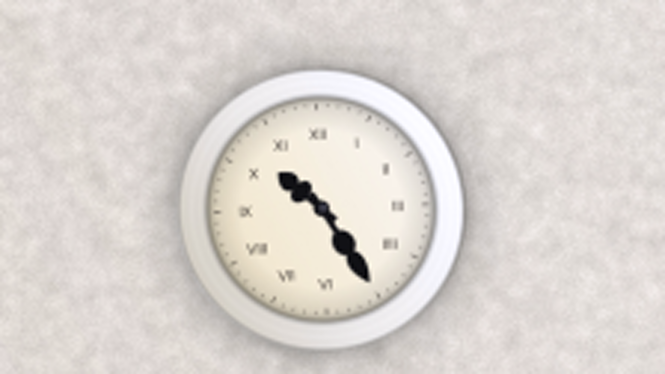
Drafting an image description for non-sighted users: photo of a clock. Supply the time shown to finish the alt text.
10:25
